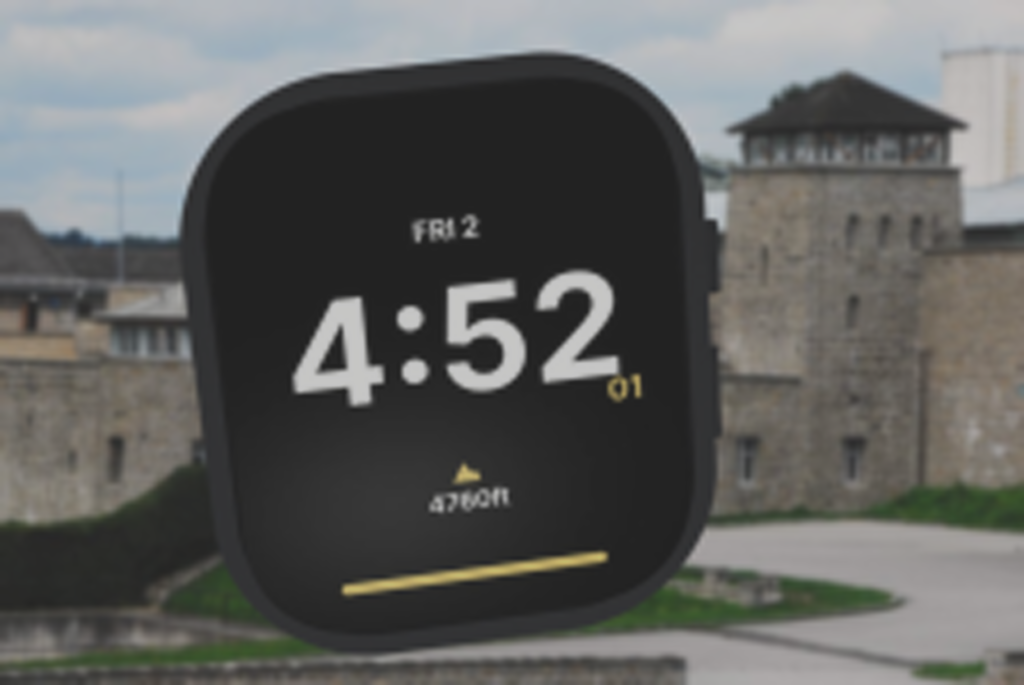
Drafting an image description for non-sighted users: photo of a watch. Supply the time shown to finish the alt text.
4:52
